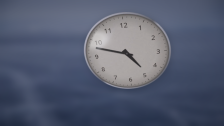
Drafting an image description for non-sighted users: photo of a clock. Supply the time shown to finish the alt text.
4:48
